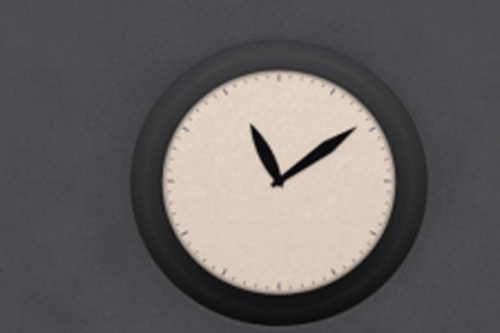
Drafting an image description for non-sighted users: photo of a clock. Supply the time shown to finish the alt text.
11:09
